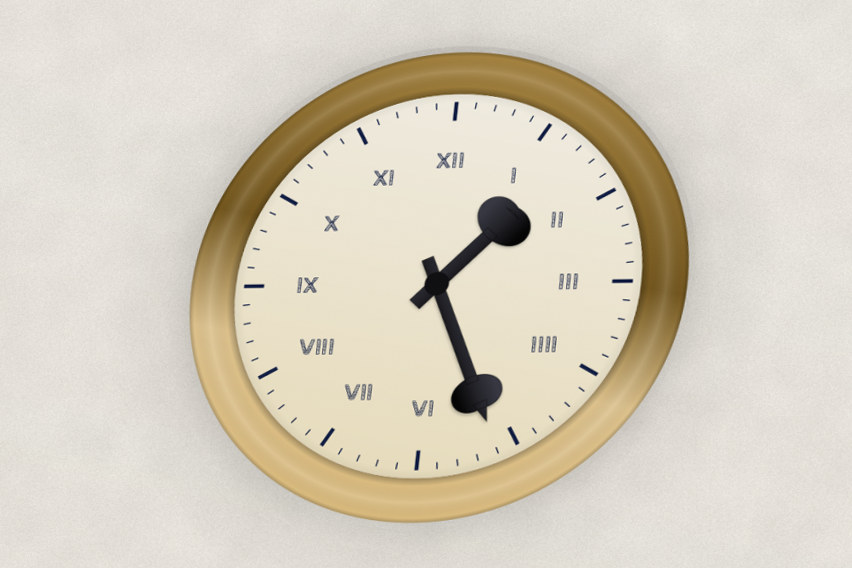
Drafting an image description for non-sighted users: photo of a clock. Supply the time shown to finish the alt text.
1:26
